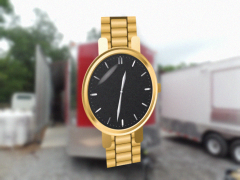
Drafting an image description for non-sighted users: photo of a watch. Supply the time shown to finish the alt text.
12:32
